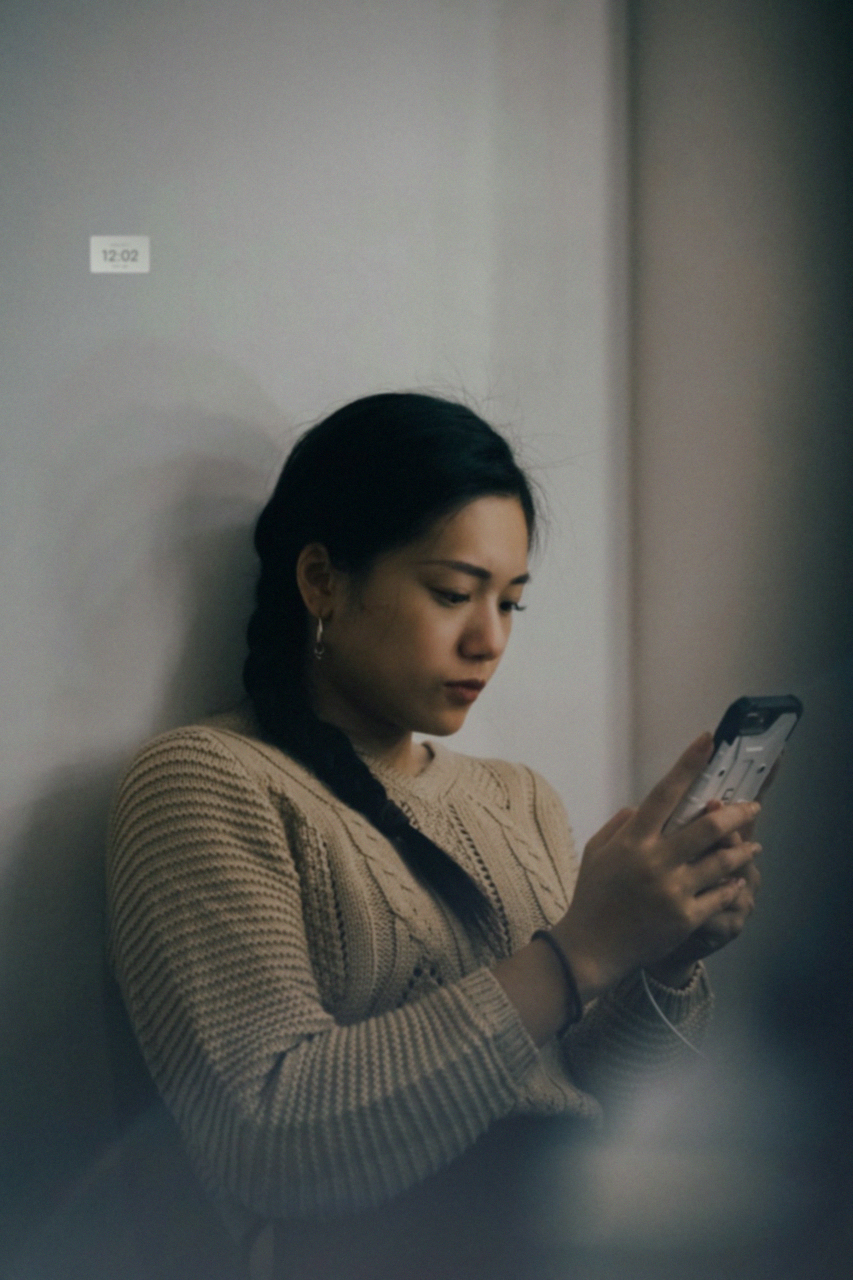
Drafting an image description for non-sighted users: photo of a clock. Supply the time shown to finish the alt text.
12:02
